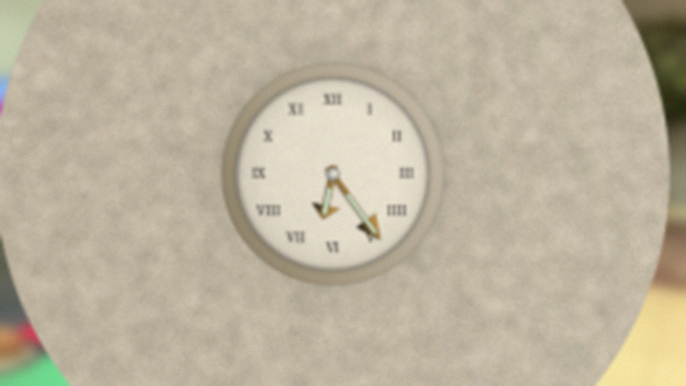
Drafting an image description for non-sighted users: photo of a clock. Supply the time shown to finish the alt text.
6:24
